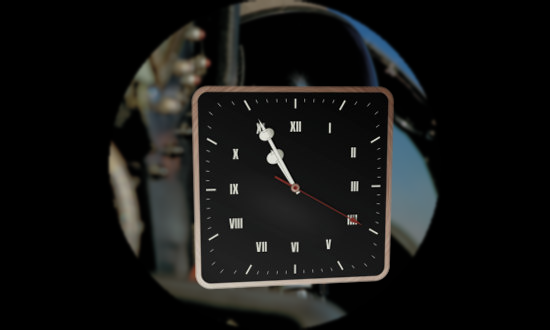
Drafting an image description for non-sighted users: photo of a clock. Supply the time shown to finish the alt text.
10:55:20
